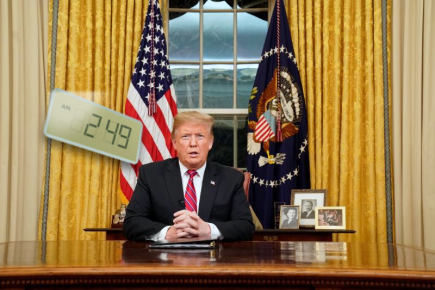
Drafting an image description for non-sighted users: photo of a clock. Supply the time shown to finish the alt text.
2:49
